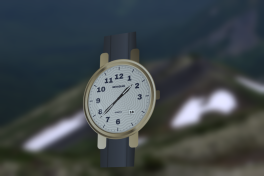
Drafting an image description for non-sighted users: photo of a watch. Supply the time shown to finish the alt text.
1:38
